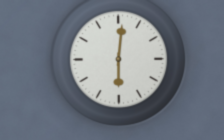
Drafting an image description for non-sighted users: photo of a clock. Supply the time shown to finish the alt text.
6:01
